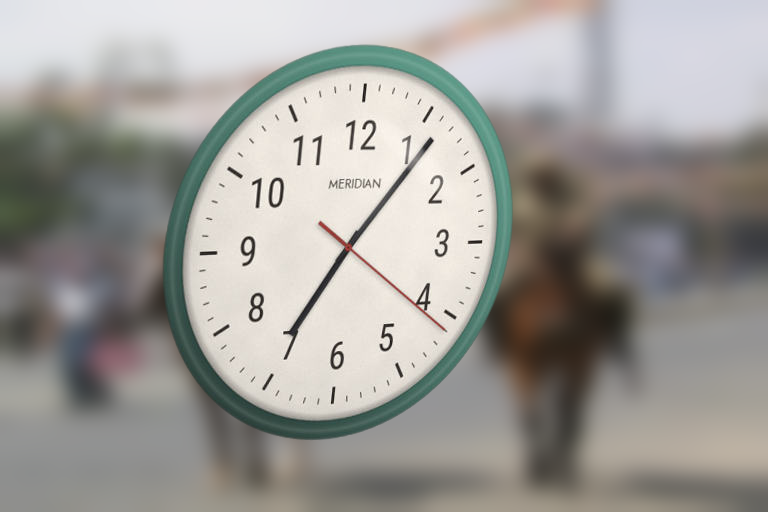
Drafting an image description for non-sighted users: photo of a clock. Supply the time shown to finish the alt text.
7:06:21
